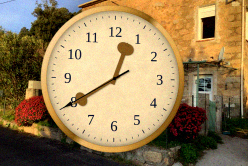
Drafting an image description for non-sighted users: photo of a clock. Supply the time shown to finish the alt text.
12:39:40
